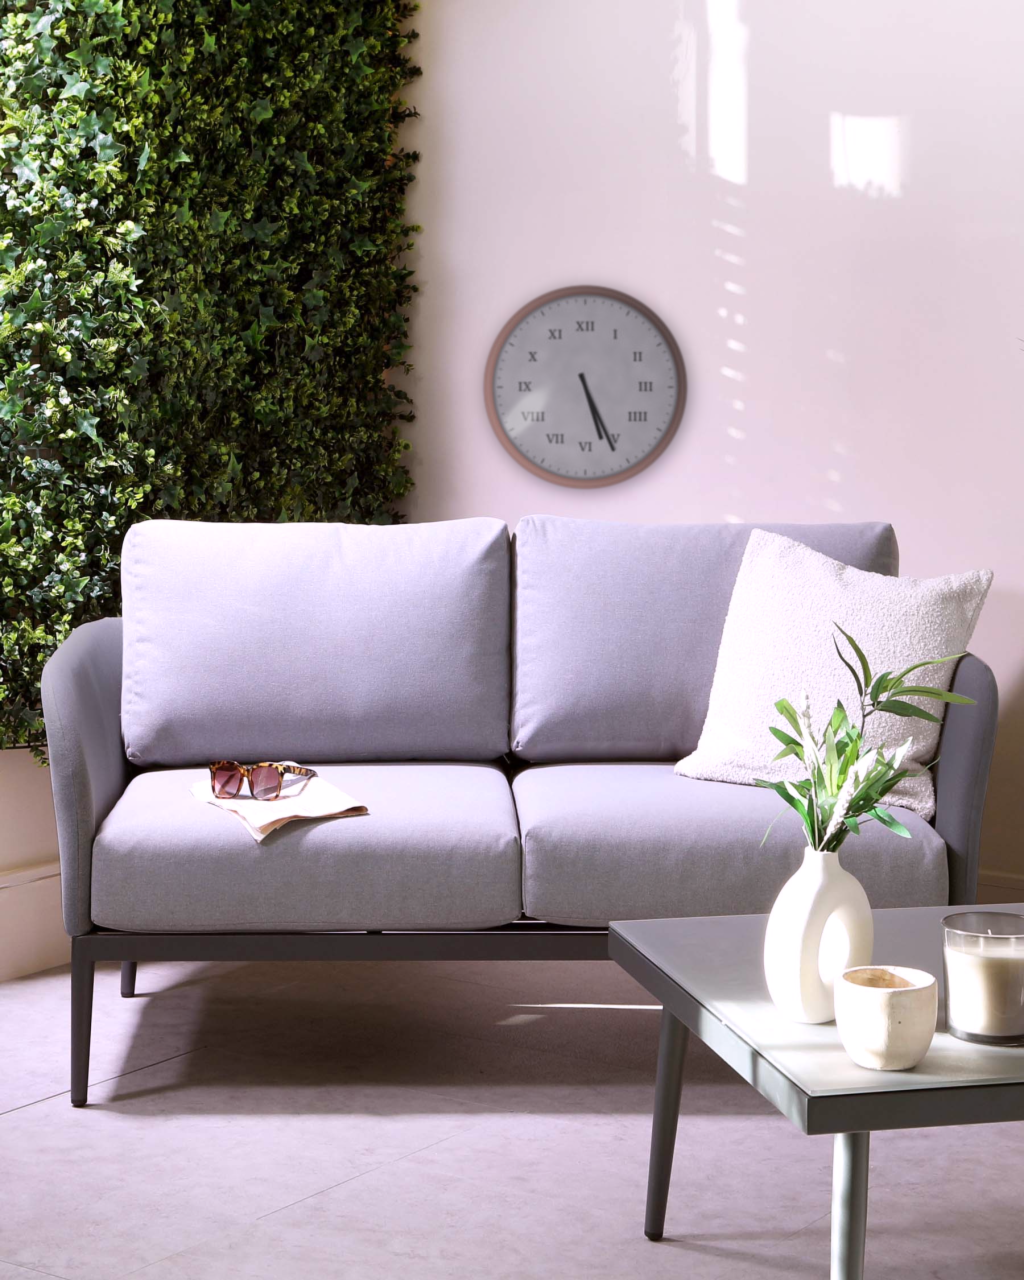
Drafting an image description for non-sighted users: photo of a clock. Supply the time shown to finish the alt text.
5:26
